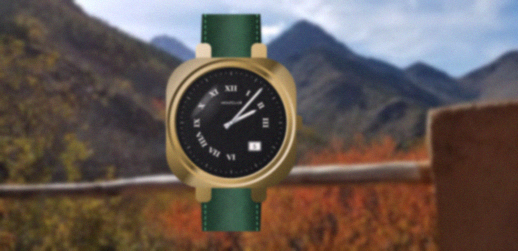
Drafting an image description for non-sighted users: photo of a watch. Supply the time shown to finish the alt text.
2:07
